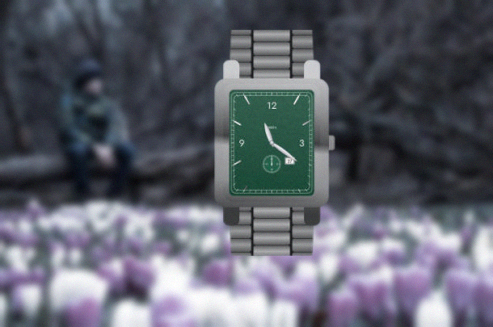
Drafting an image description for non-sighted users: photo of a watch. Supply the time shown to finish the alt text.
11:21
